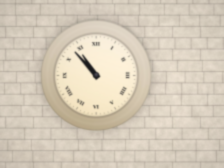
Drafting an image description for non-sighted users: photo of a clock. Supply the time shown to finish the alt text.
10:53
